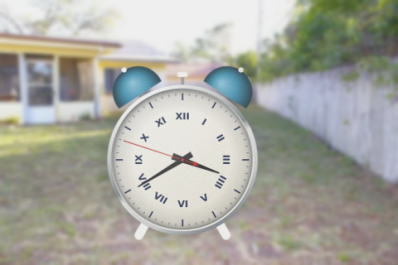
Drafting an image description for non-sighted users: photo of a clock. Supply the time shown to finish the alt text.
3:39:48
